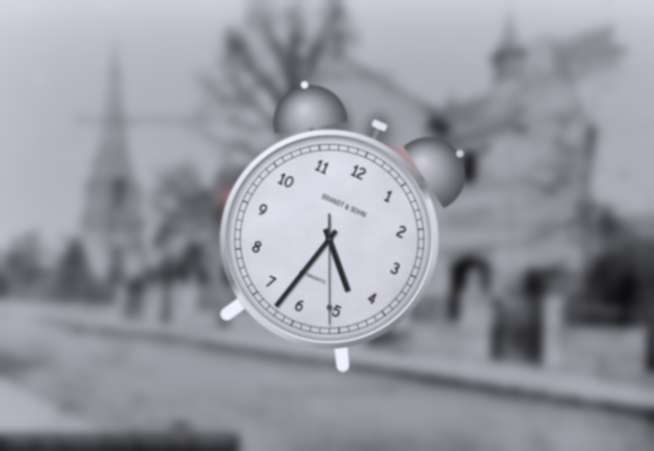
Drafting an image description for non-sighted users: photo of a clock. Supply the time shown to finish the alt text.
4:32:26
